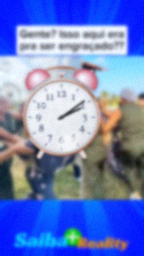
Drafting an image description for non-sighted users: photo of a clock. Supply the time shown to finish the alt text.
2:09
